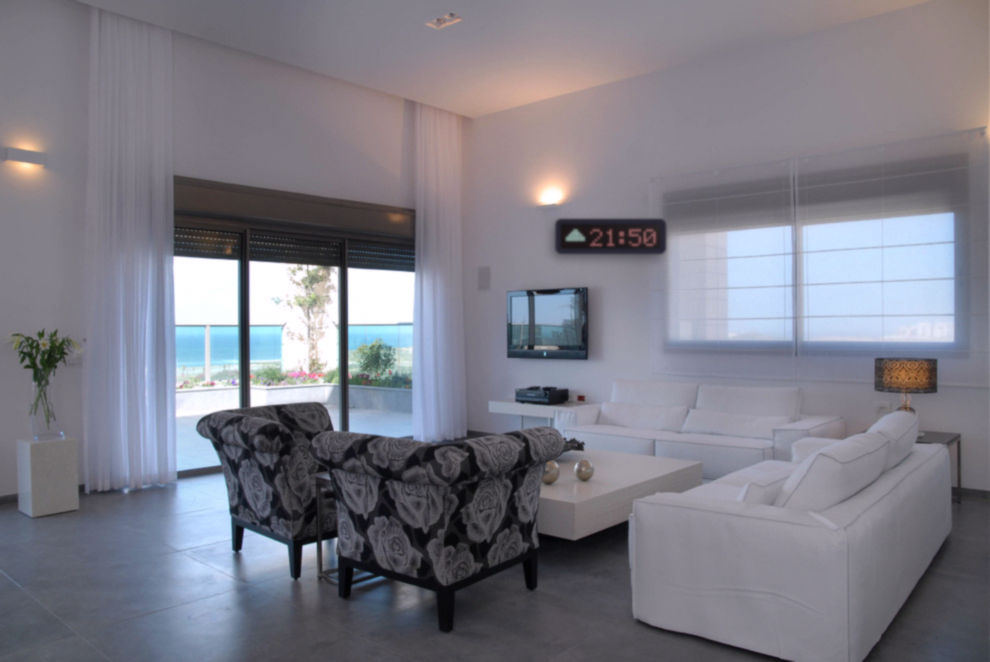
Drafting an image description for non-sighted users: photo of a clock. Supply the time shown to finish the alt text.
21:50
